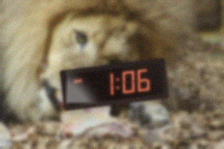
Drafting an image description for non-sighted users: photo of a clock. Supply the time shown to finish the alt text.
1:06
